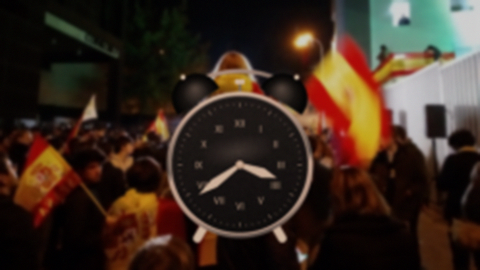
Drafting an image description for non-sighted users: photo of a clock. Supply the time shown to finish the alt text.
3:39
